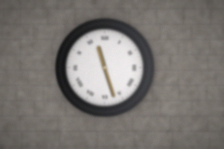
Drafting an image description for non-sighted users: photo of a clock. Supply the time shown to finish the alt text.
11:27
